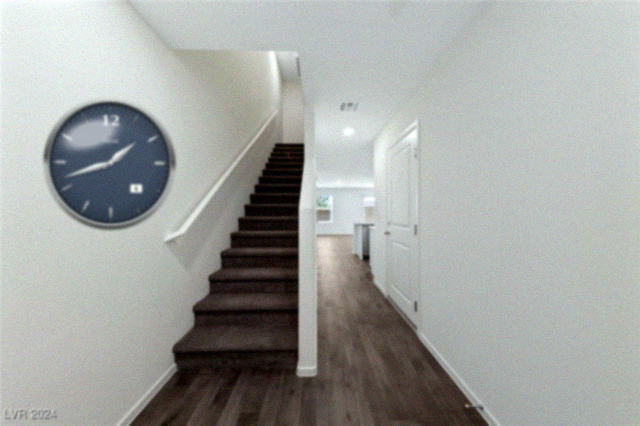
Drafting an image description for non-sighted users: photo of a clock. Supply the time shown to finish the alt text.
1:42
